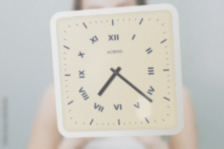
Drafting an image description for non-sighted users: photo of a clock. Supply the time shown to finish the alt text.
7:22
